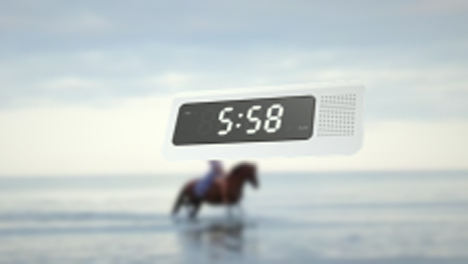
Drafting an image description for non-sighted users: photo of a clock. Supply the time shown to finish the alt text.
5:58
